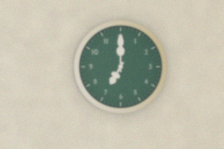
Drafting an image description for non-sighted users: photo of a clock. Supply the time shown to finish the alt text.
7:00
